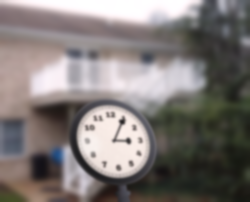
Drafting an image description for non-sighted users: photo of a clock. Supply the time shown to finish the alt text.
3:05
